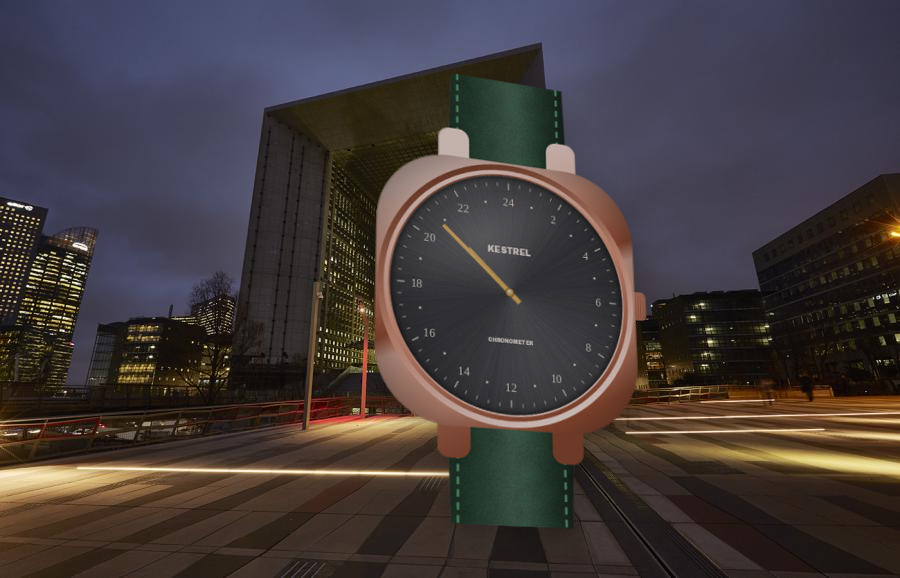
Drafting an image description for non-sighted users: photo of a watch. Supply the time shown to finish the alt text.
20:52
